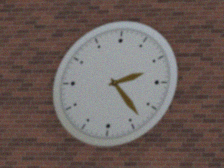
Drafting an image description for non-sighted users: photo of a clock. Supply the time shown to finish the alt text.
2:23
